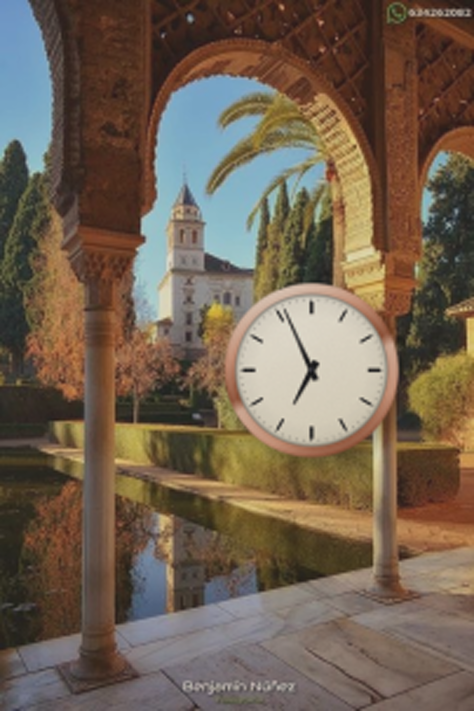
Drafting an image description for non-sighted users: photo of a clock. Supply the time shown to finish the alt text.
6:56
